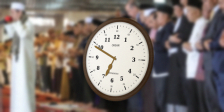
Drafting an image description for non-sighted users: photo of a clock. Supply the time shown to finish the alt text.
6:49
